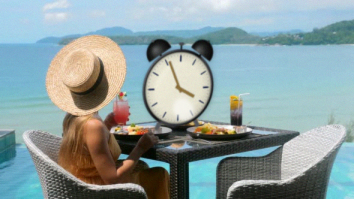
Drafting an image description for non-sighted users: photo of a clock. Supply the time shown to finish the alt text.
3:56
